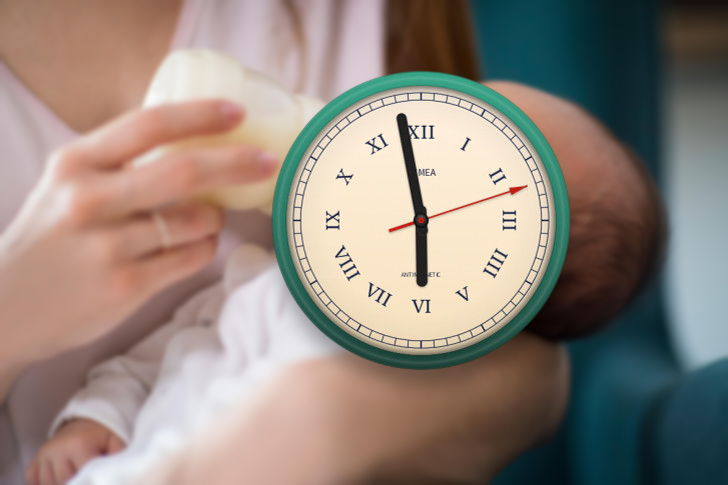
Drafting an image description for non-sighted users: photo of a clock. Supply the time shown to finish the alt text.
5:58:12
